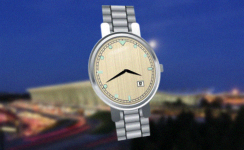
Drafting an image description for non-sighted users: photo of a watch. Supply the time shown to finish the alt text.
3:41
